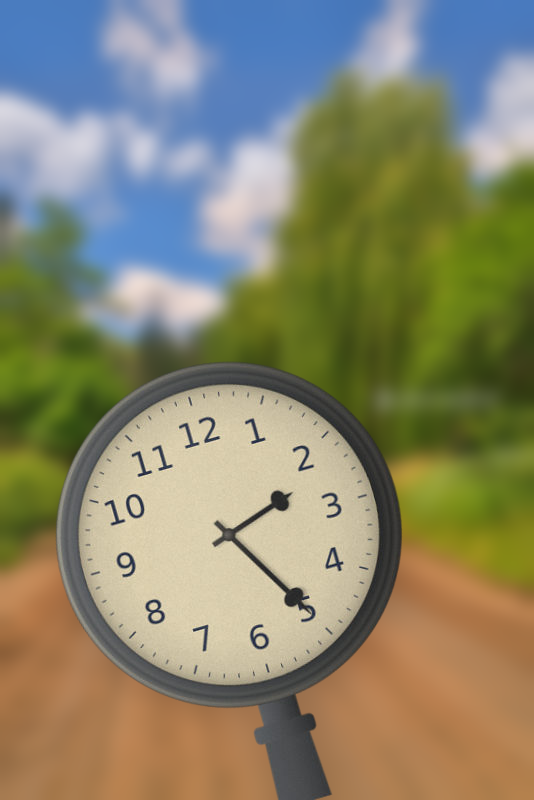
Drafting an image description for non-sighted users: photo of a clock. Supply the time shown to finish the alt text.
2:25
